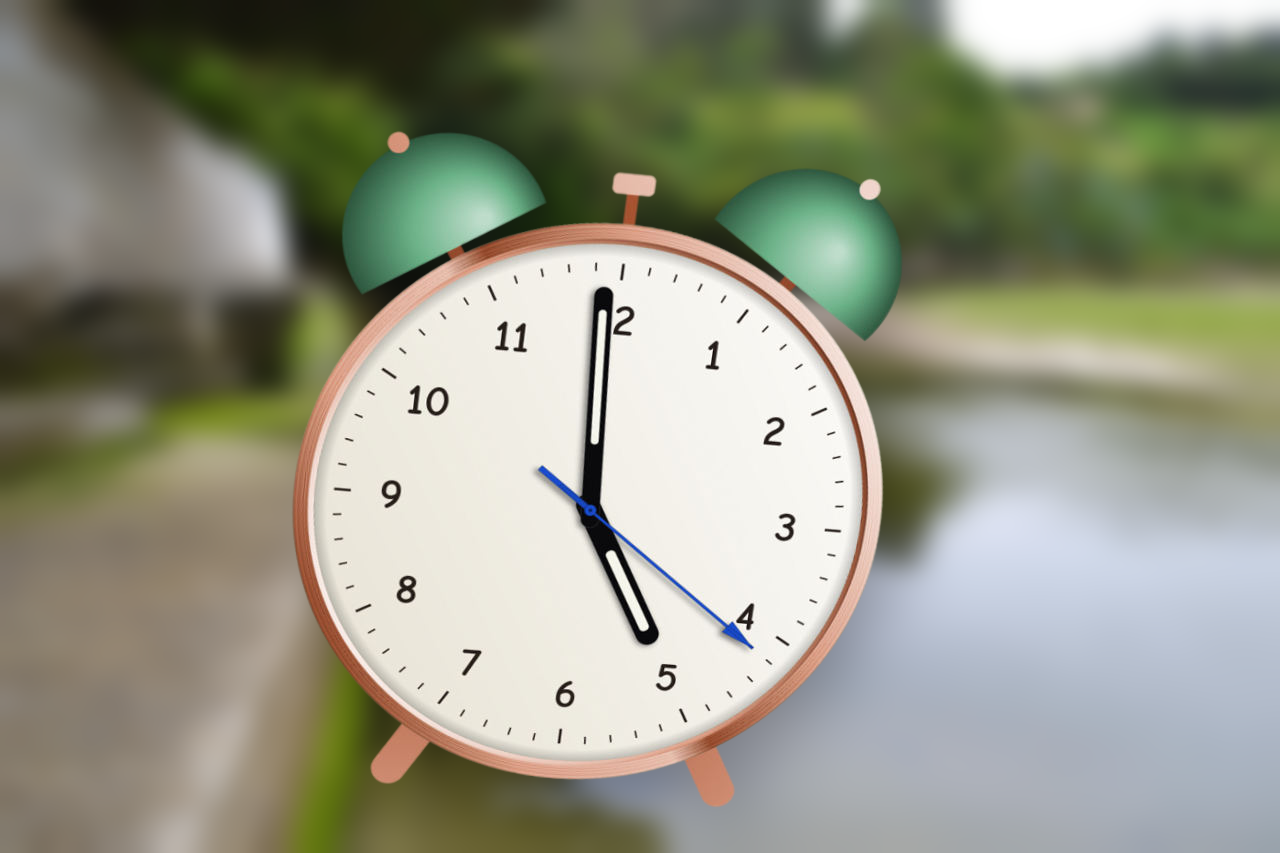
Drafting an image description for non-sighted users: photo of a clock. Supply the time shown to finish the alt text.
4:59:21
